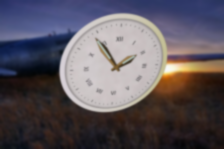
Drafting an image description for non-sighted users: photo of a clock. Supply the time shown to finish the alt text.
1:54
